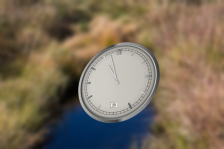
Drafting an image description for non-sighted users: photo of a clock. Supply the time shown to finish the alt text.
10:57
